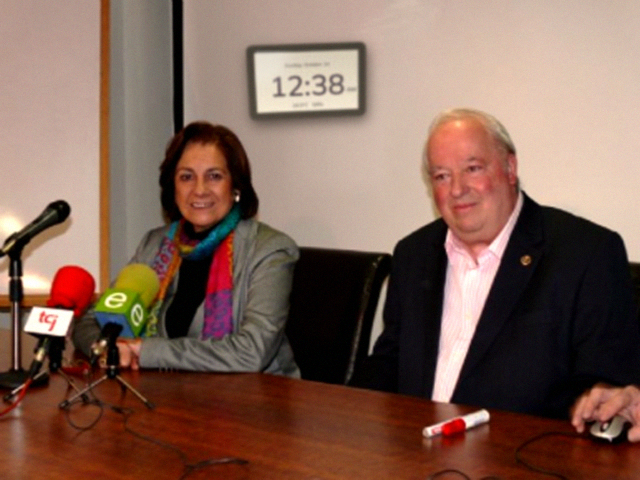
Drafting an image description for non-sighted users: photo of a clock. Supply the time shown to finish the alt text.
12:38
